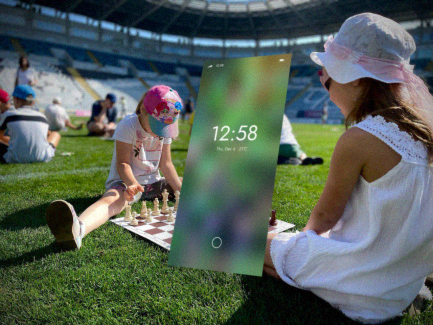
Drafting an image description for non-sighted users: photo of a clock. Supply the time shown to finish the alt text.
12:58
